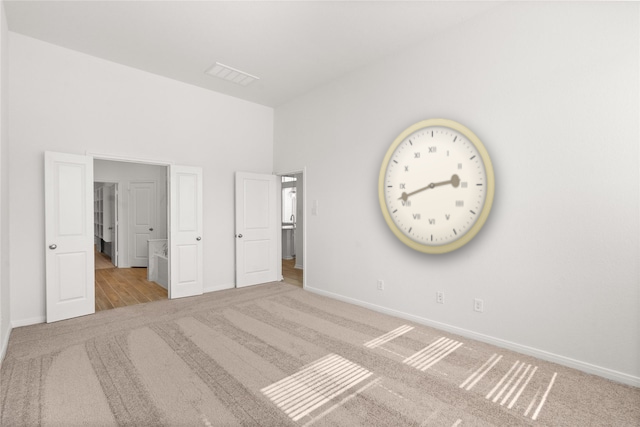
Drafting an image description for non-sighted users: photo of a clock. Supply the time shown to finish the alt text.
2:42
